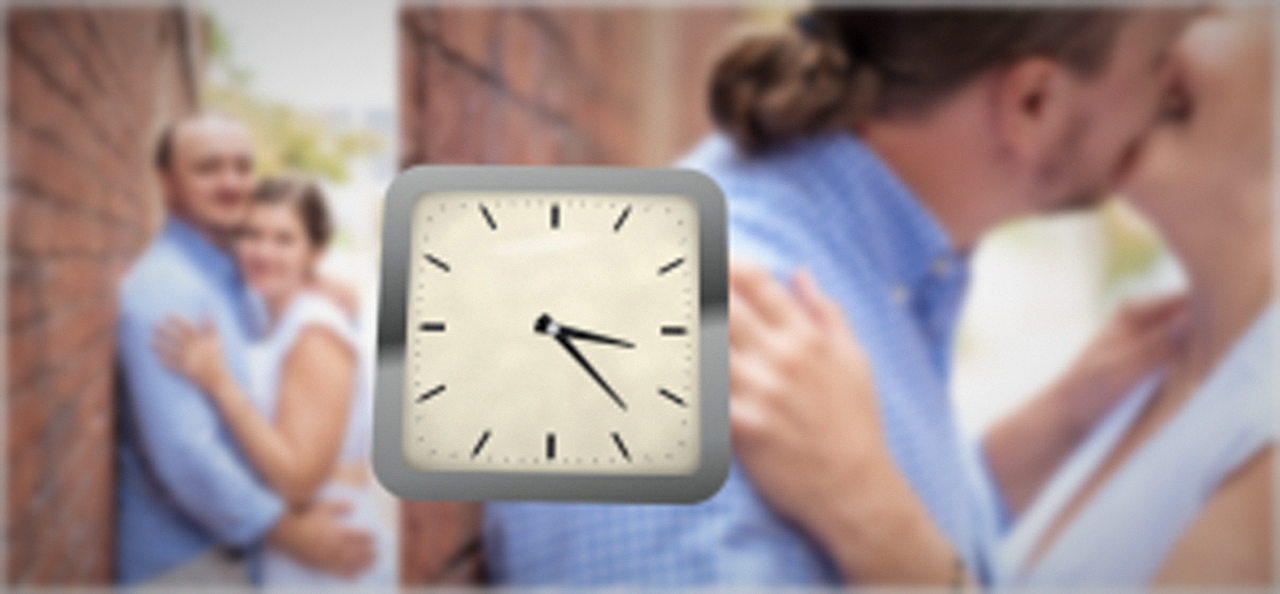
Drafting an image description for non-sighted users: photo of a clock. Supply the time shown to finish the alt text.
3:23
